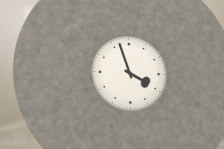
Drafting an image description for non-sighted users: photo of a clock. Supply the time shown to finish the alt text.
3:57
